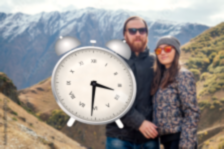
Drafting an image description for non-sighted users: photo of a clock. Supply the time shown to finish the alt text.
3:31
